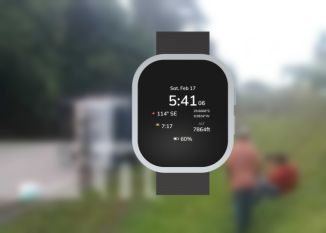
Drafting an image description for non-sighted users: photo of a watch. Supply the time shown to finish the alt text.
5:41
